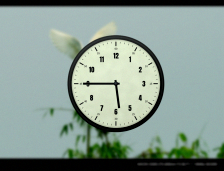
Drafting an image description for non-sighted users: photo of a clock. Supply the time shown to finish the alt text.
5:45
